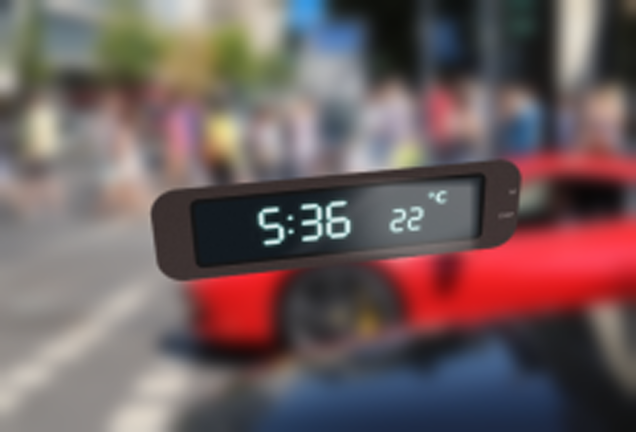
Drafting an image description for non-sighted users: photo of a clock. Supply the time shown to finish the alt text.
5:36
